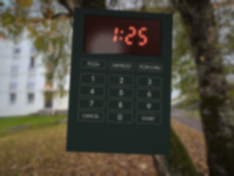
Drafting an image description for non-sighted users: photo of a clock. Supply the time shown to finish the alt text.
1:25
